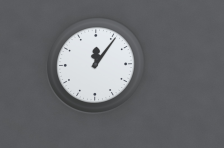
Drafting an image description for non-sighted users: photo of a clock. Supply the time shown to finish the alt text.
12:06
